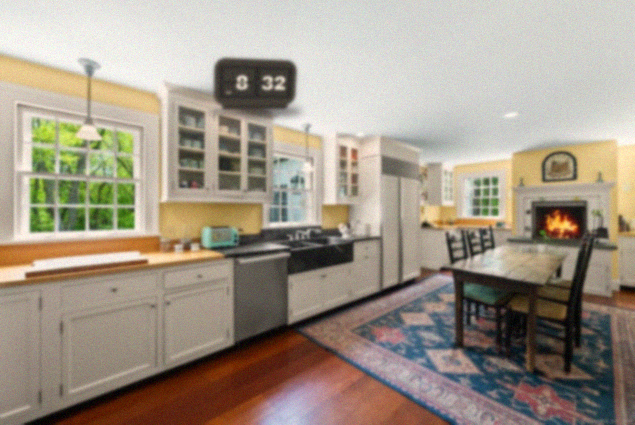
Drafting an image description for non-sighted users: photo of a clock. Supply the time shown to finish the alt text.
8:32
